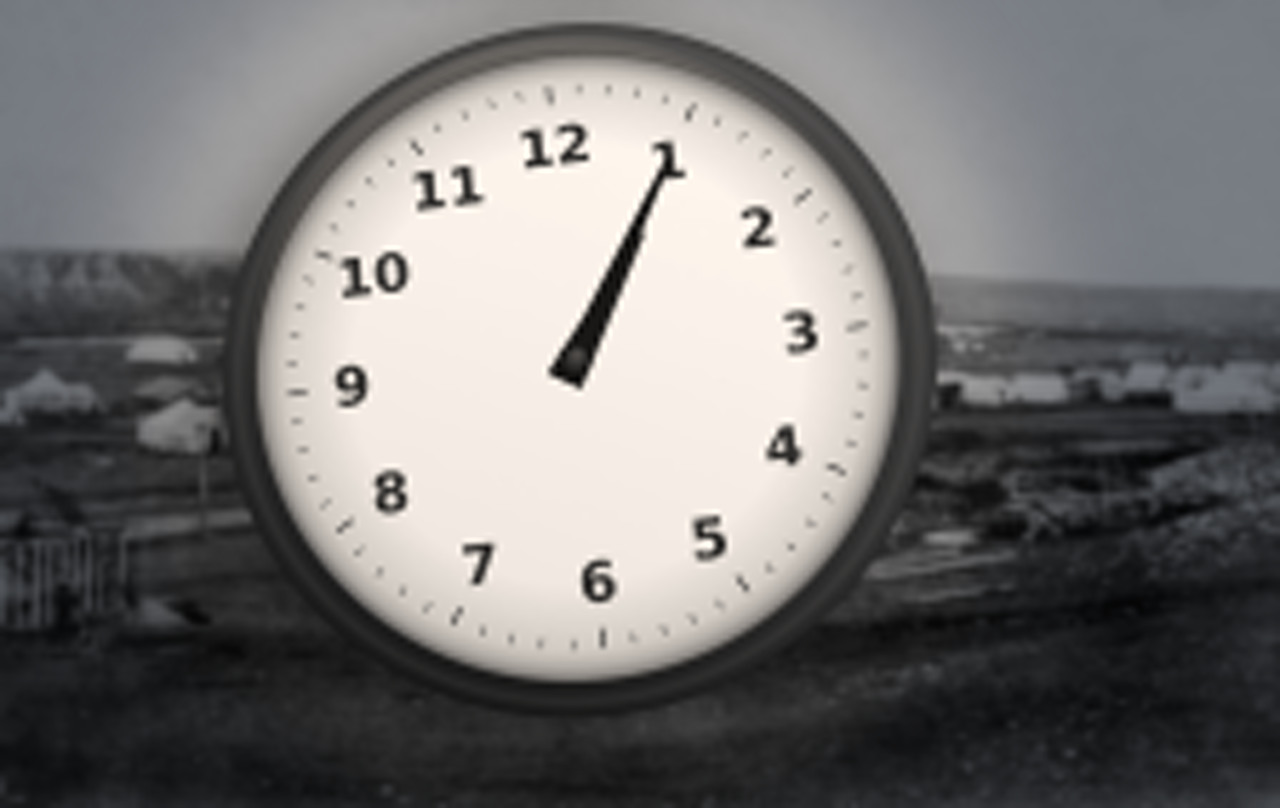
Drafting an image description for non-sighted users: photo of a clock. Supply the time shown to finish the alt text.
1:05
